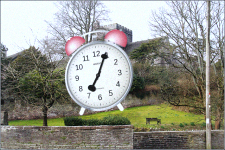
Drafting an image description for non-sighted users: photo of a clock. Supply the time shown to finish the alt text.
7:04
